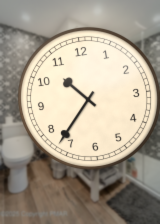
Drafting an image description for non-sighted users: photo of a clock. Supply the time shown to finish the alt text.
10:37
